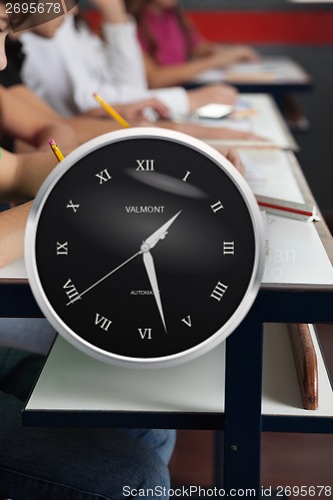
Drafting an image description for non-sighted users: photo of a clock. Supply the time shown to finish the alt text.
1:27:39
